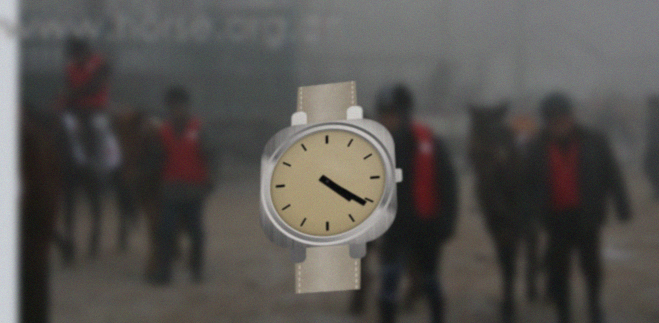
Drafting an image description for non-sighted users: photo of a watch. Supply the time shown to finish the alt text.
4:21
